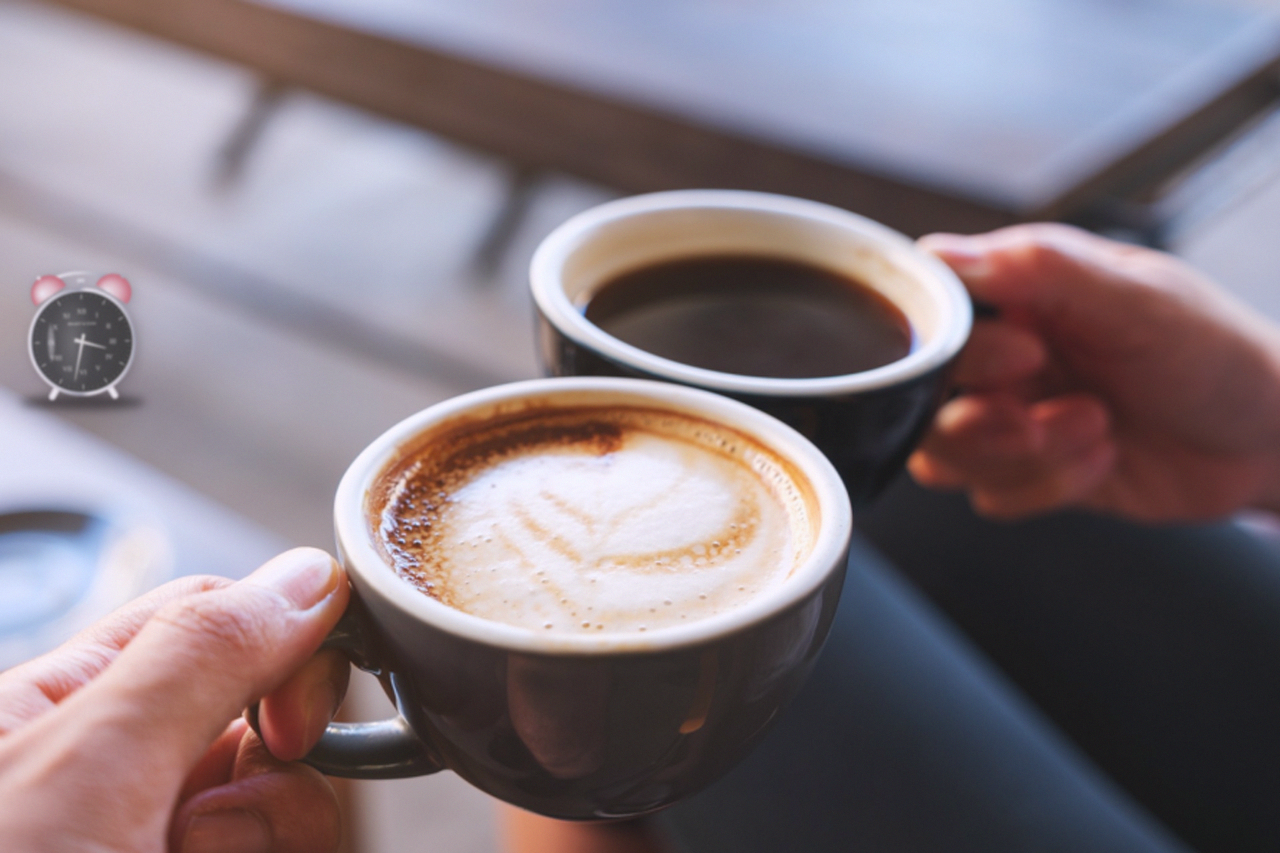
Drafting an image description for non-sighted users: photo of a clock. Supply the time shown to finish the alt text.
3:32
